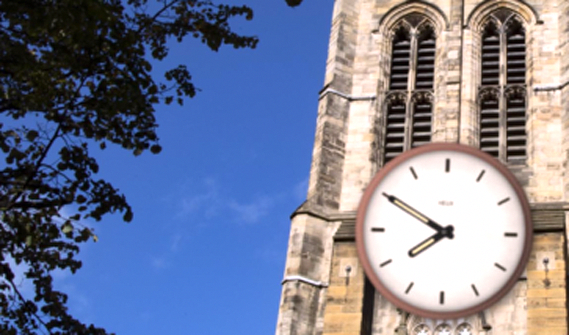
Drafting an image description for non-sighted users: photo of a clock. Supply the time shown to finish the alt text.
7:50
